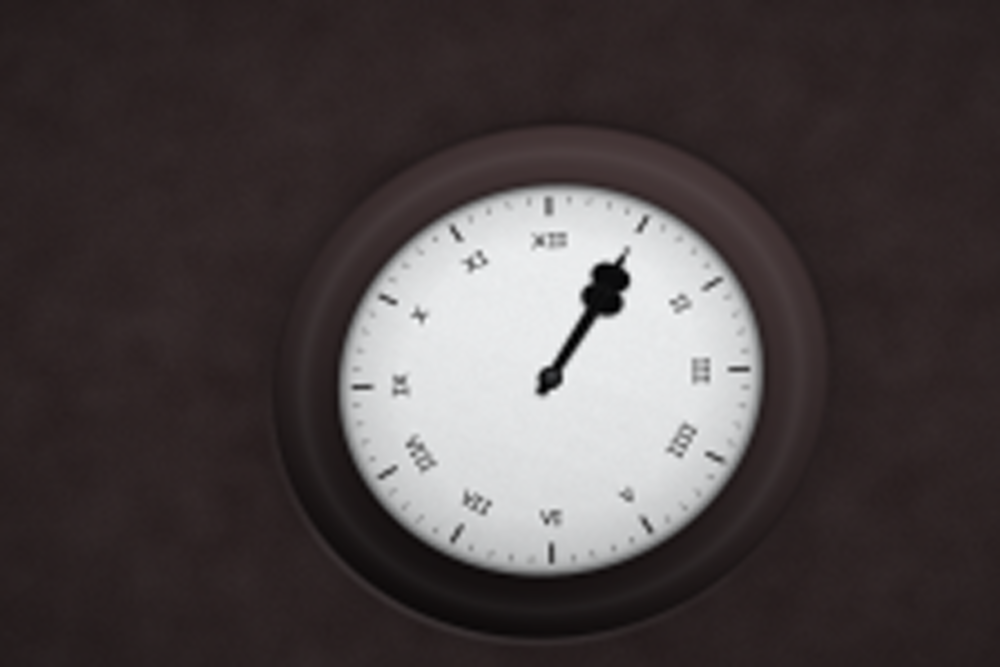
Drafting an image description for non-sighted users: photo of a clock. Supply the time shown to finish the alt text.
1:05
